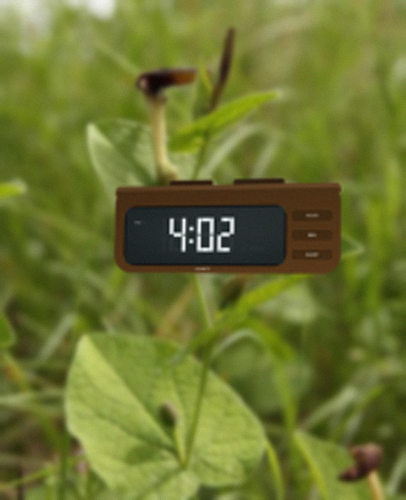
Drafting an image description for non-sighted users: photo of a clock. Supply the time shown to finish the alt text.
4:02
